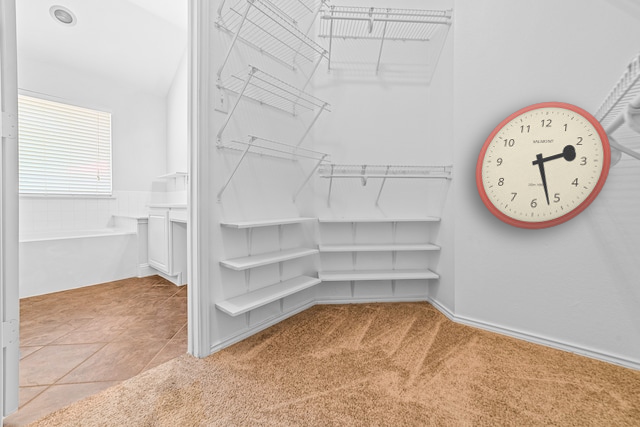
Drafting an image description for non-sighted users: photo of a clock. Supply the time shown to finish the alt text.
2:27
